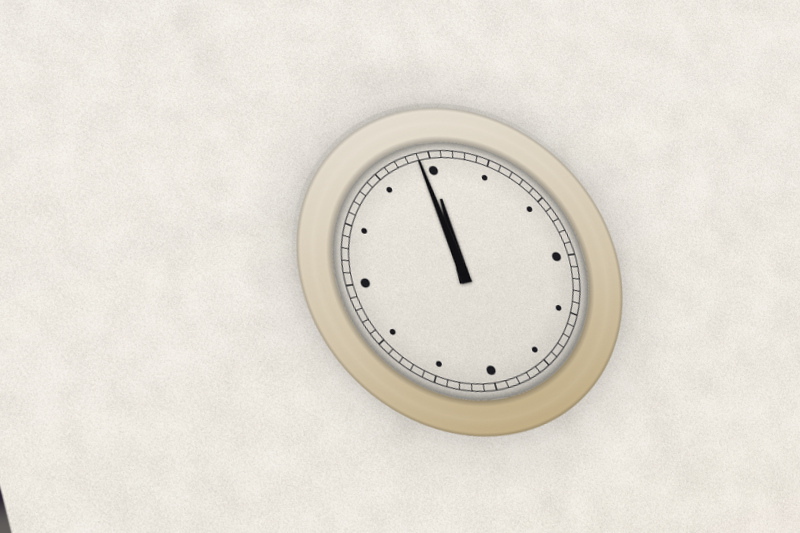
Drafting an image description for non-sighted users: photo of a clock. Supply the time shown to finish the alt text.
11:59
